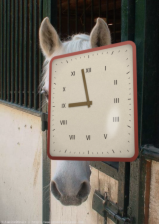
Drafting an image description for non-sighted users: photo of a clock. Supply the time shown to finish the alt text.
8:58
